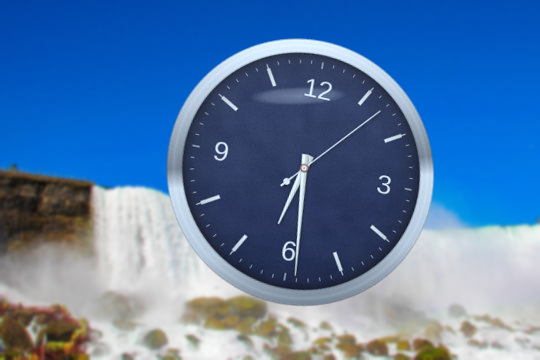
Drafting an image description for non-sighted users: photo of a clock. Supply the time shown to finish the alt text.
6:29:07
